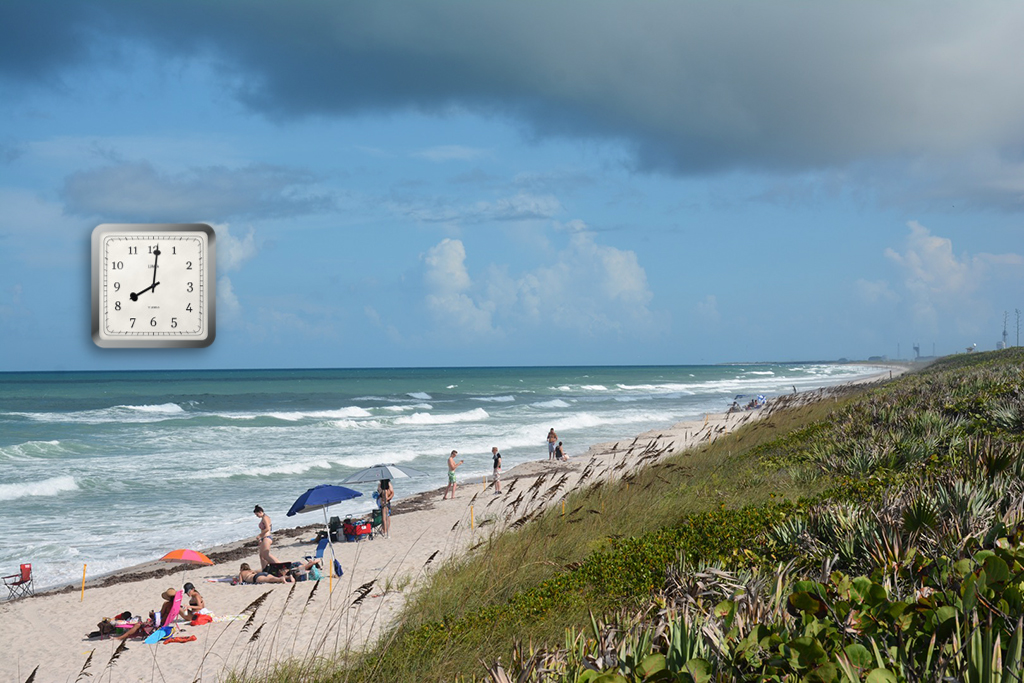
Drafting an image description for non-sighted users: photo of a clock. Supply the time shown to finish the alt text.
8:01
